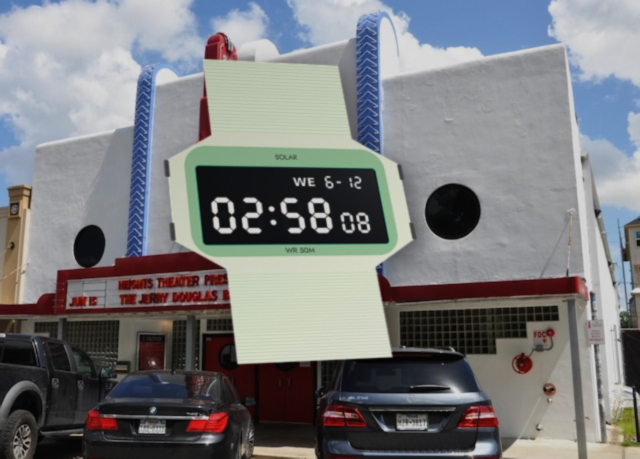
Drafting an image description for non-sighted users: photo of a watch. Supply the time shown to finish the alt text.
2:58:08
